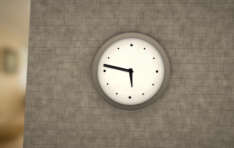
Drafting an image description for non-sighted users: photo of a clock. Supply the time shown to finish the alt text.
5:47
